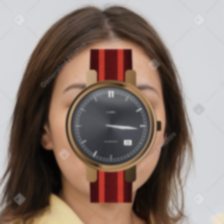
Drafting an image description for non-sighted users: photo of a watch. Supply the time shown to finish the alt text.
3:16
